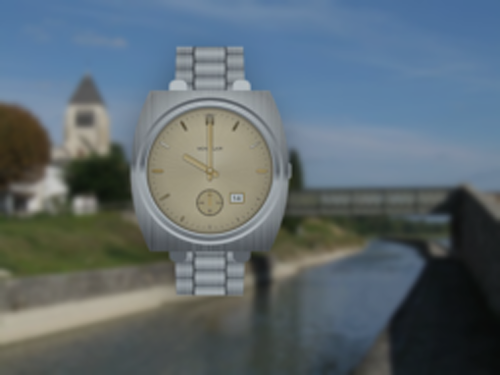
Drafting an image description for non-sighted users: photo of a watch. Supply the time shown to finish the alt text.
10:00
